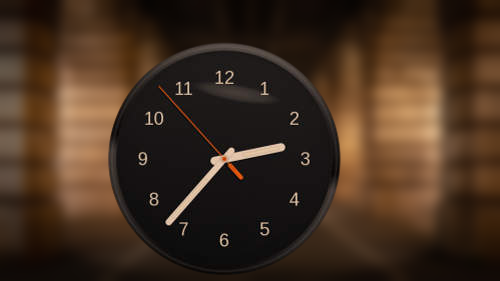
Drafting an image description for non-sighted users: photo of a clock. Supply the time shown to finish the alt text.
2:36:53
